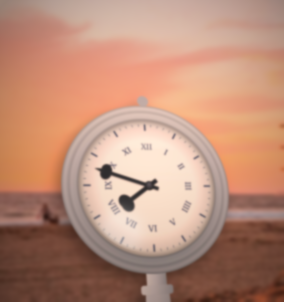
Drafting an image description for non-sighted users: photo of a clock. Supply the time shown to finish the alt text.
7:48
